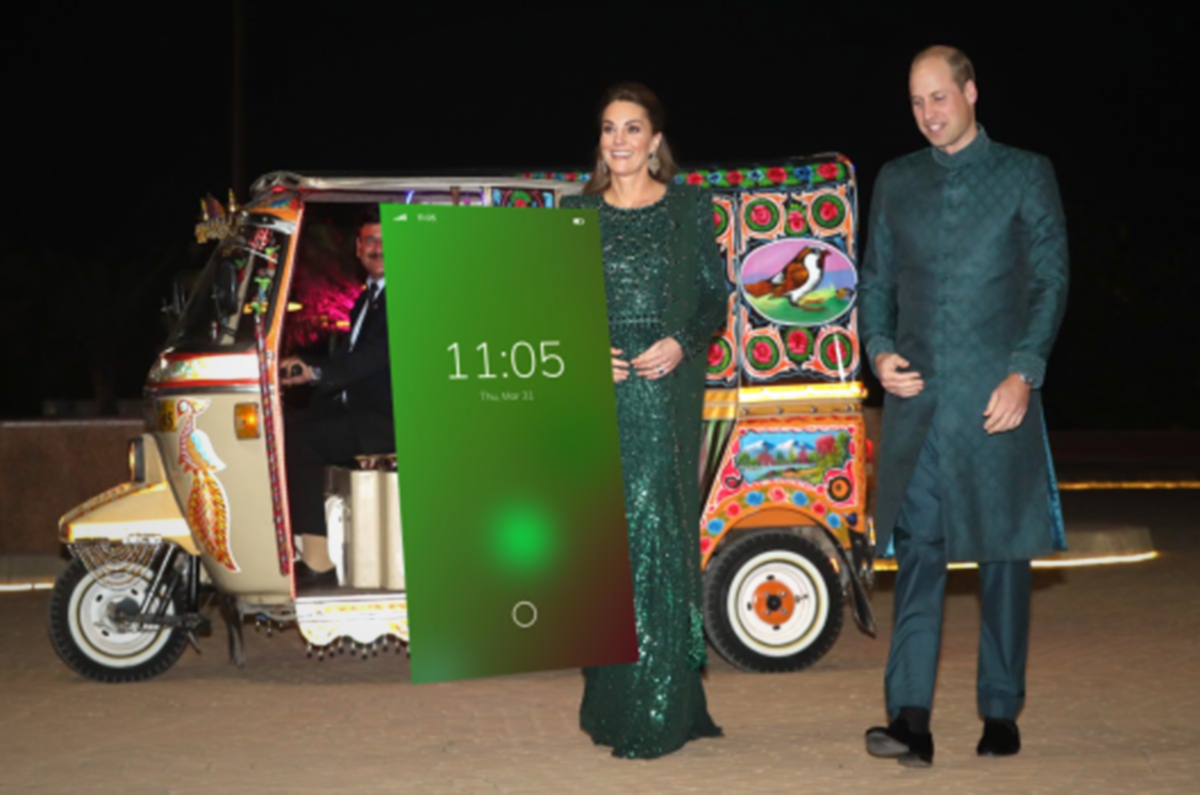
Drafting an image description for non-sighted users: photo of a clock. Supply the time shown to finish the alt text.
11:05
